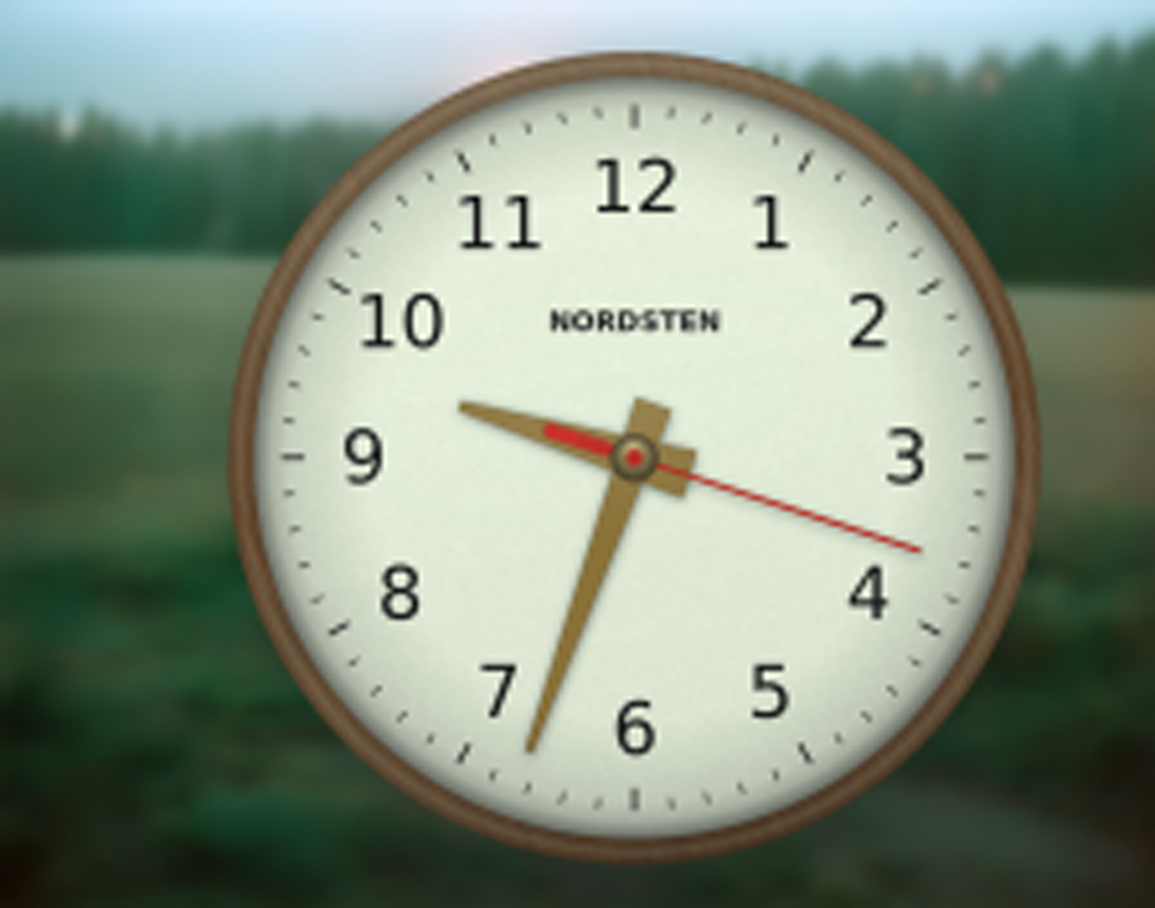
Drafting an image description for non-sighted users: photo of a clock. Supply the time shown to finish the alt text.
9:33:18
